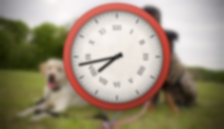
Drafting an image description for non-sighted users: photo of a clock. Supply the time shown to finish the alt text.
7:43
